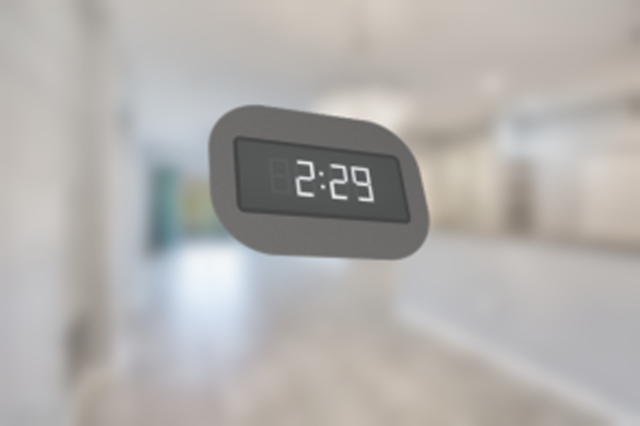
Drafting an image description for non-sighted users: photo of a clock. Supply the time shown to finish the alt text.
2:29
